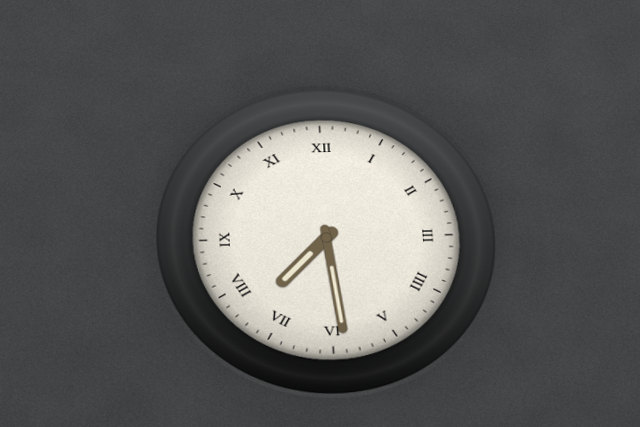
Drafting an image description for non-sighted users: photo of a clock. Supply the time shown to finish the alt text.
7:29
